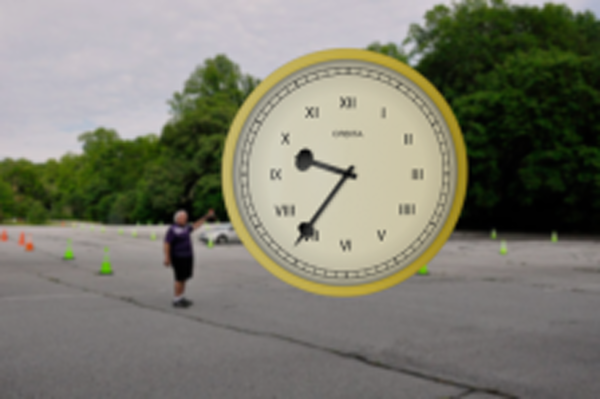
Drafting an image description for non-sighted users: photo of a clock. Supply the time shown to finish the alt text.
9:36
